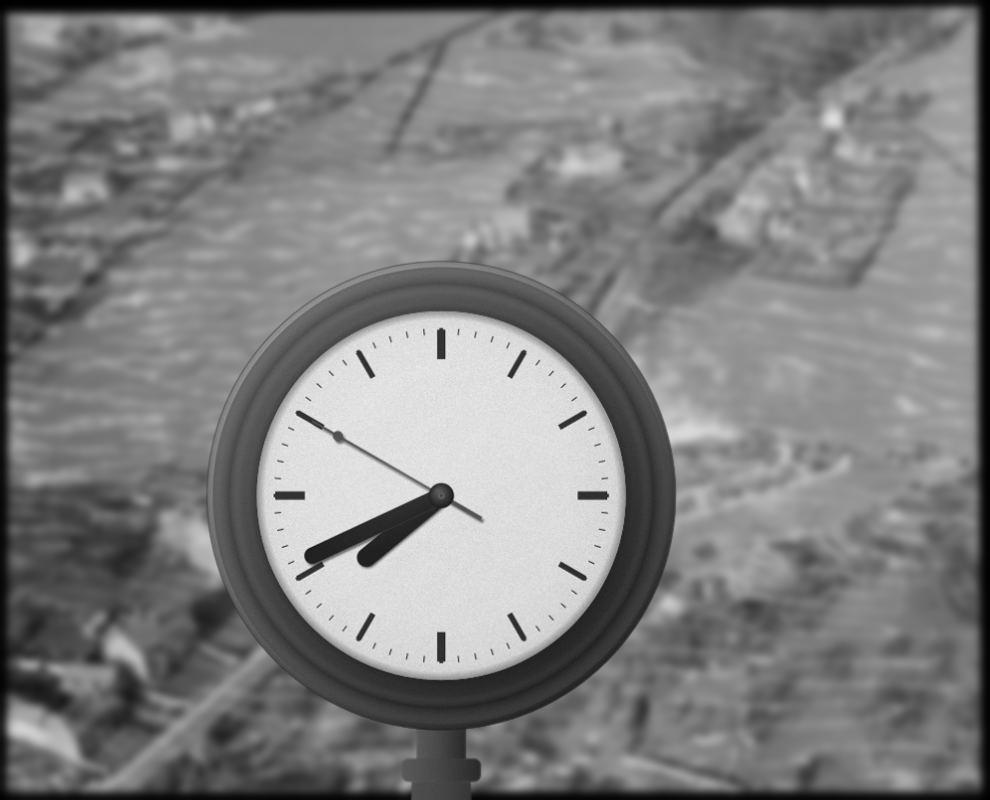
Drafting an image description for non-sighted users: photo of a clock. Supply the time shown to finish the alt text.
7:40:50
